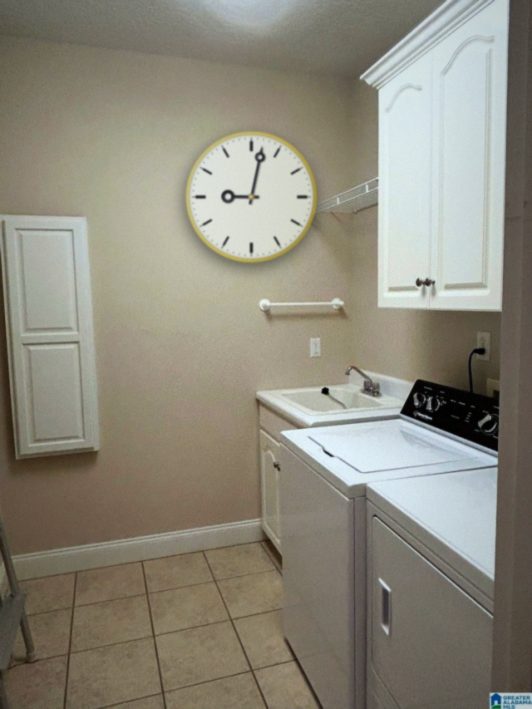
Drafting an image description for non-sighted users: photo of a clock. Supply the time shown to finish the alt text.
9:02
